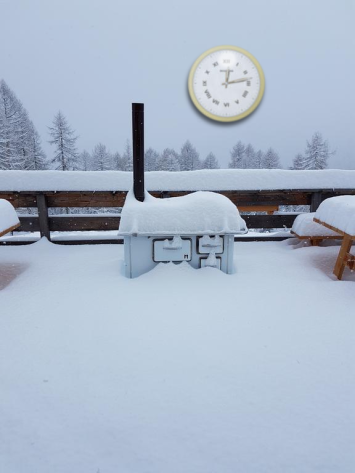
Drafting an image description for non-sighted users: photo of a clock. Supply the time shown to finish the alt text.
12:13
